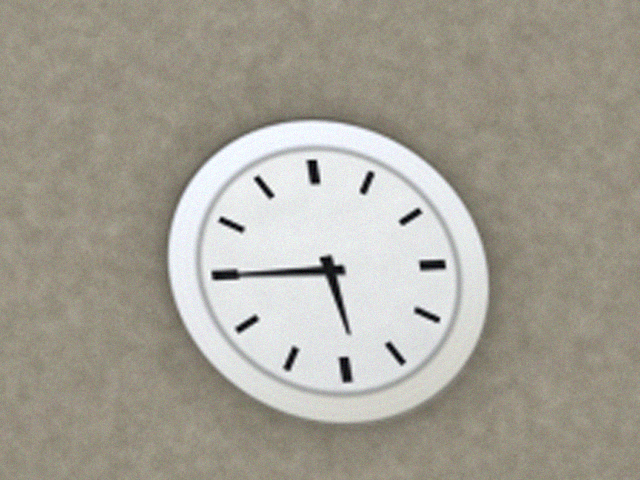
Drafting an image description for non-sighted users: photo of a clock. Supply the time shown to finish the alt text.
5:45
